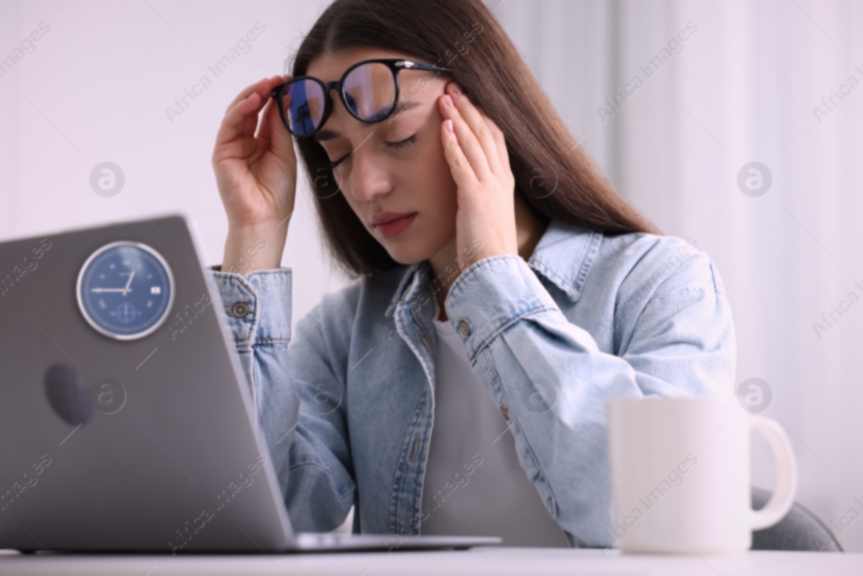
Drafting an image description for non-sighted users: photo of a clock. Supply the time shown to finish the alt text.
12:45
